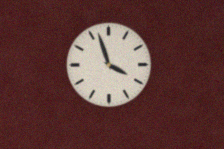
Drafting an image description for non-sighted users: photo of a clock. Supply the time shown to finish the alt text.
3:57
